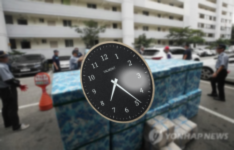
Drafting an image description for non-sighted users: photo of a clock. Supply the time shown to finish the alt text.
7:24
